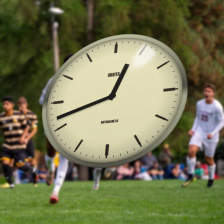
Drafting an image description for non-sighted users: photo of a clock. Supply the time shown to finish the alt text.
12:42
